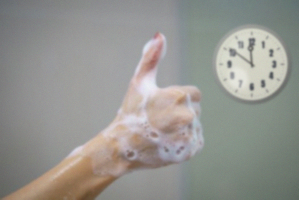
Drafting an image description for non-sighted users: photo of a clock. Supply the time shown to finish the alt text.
11:51
